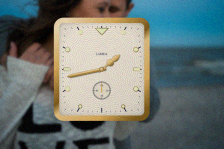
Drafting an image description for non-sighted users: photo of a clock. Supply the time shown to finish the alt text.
1:43
